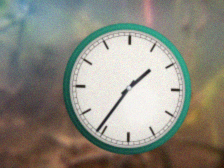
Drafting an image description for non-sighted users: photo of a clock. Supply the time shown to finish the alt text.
1:36
